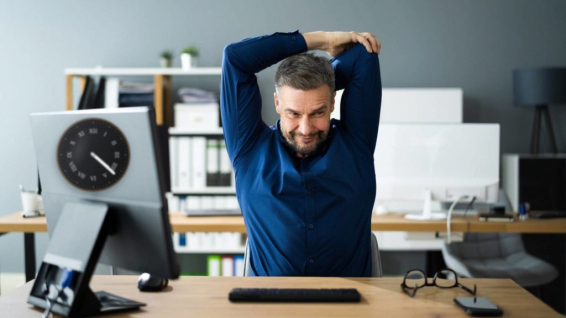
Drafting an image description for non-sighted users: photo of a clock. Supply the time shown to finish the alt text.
4:22
